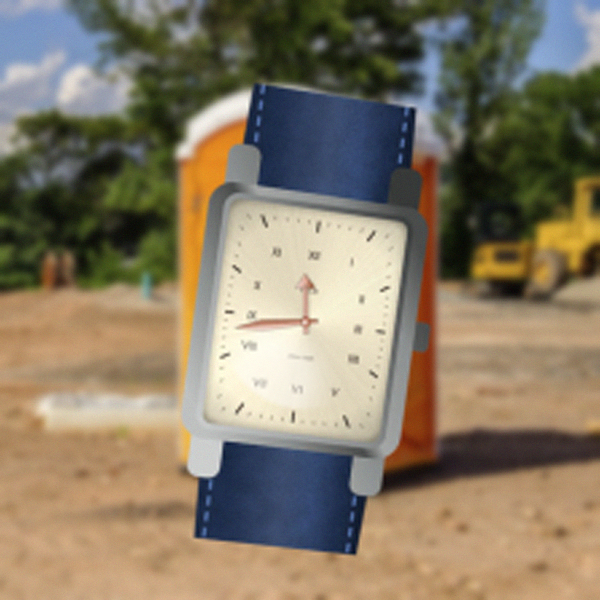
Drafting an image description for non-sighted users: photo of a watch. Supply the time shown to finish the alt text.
11:43
